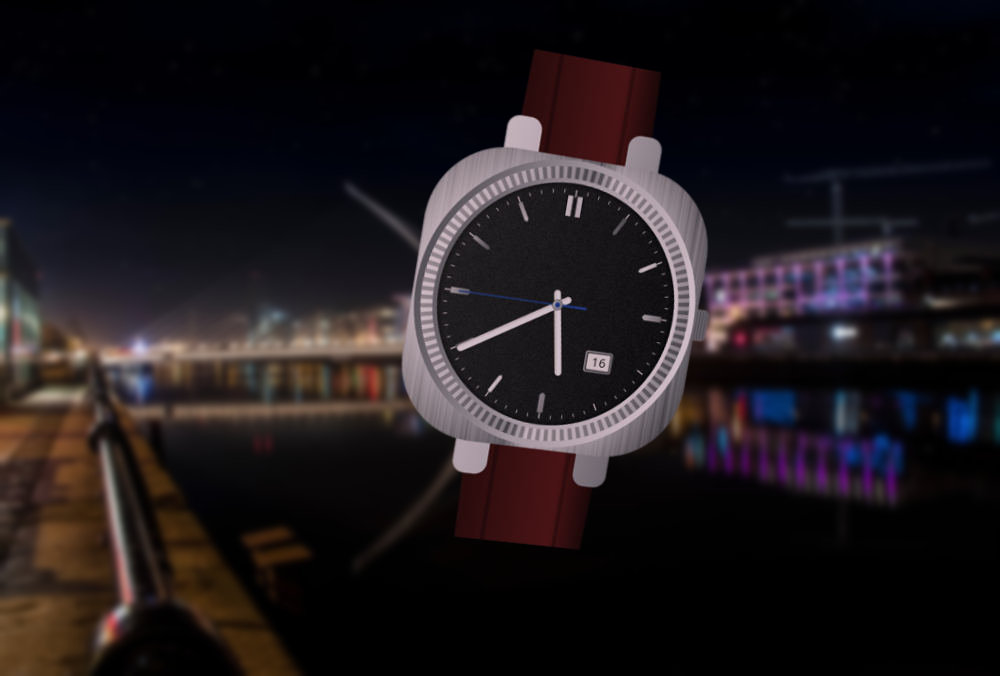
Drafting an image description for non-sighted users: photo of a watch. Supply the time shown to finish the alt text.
5:39:45
